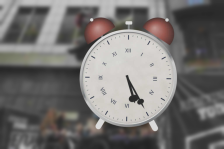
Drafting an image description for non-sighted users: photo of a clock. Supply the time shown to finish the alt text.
5:25
